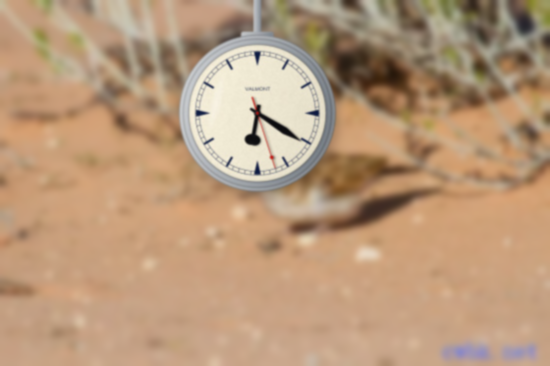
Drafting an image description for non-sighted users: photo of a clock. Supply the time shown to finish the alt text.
6:20:27
